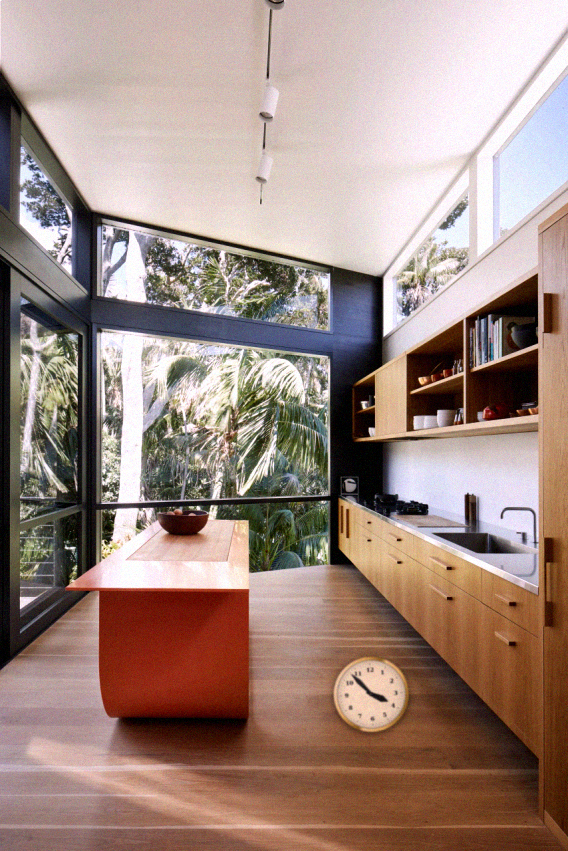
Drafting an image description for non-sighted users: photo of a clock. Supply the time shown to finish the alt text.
3:53
